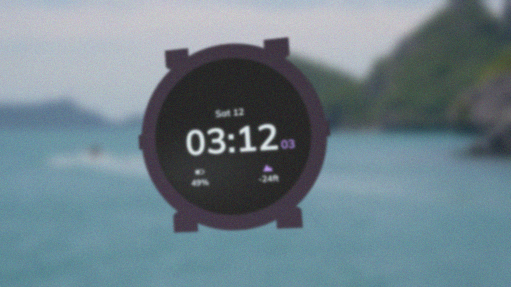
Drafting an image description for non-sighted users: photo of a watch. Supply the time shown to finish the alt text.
3:12:03
